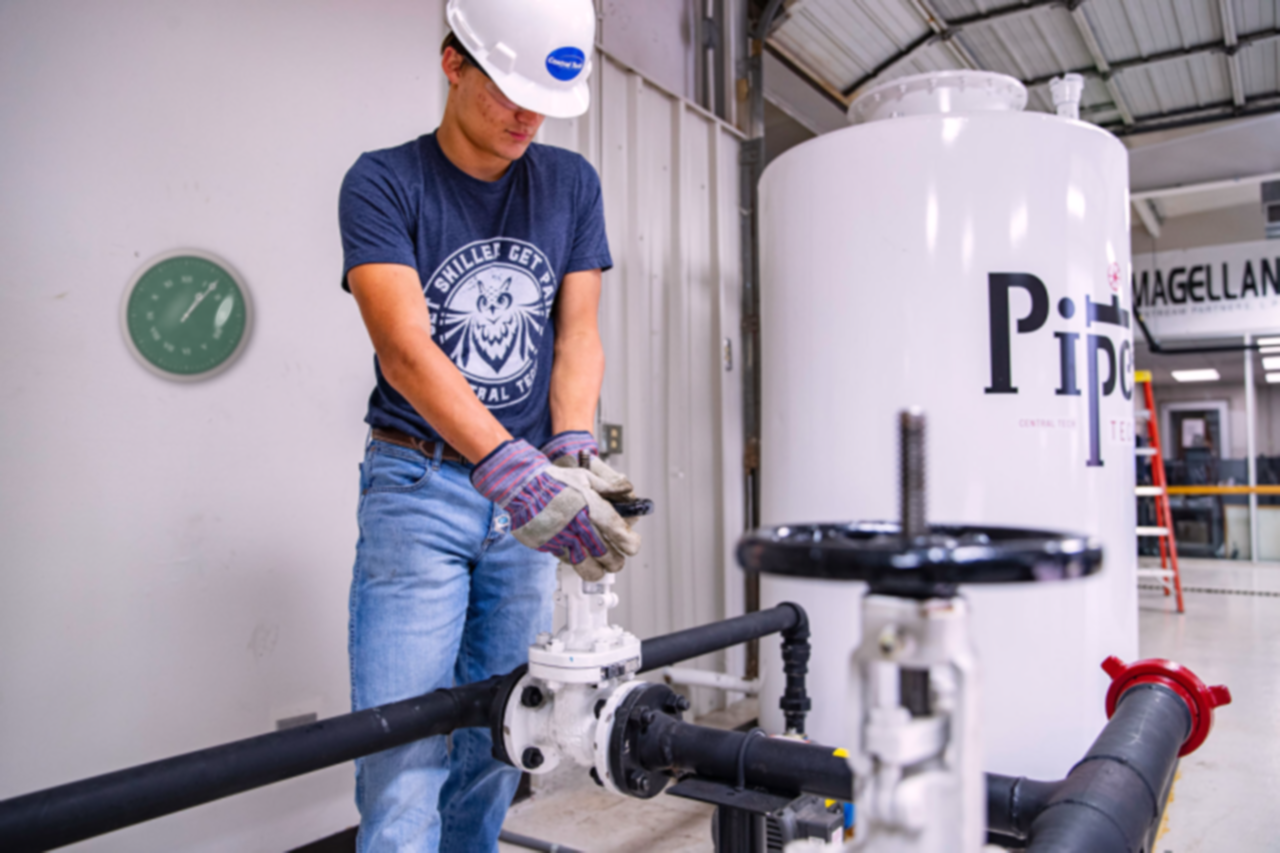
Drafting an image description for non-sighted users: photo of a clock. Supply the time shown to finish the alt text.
1:07
